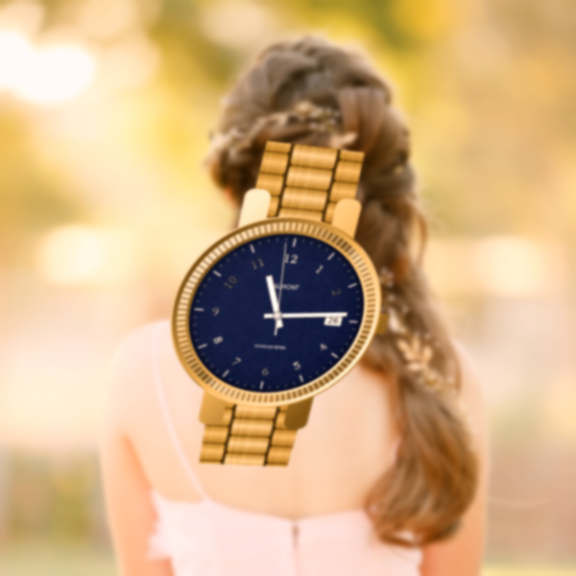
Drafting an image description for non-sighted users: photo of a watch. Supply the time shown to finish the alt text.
11:13:59
